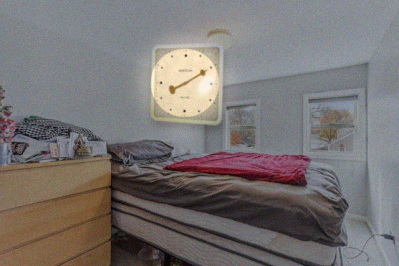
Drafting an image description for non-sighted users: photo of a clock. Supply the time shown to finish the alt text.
8:10
